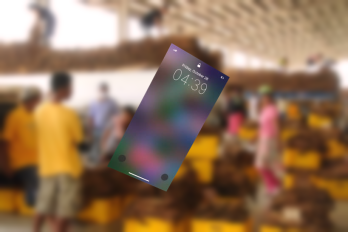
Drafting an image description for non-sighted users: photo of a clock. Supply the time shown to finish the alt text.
4:39
